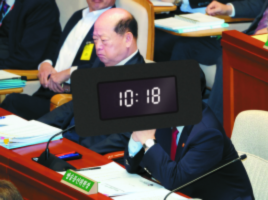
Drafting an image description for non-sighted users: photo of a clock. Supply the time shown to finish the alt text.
10:18
